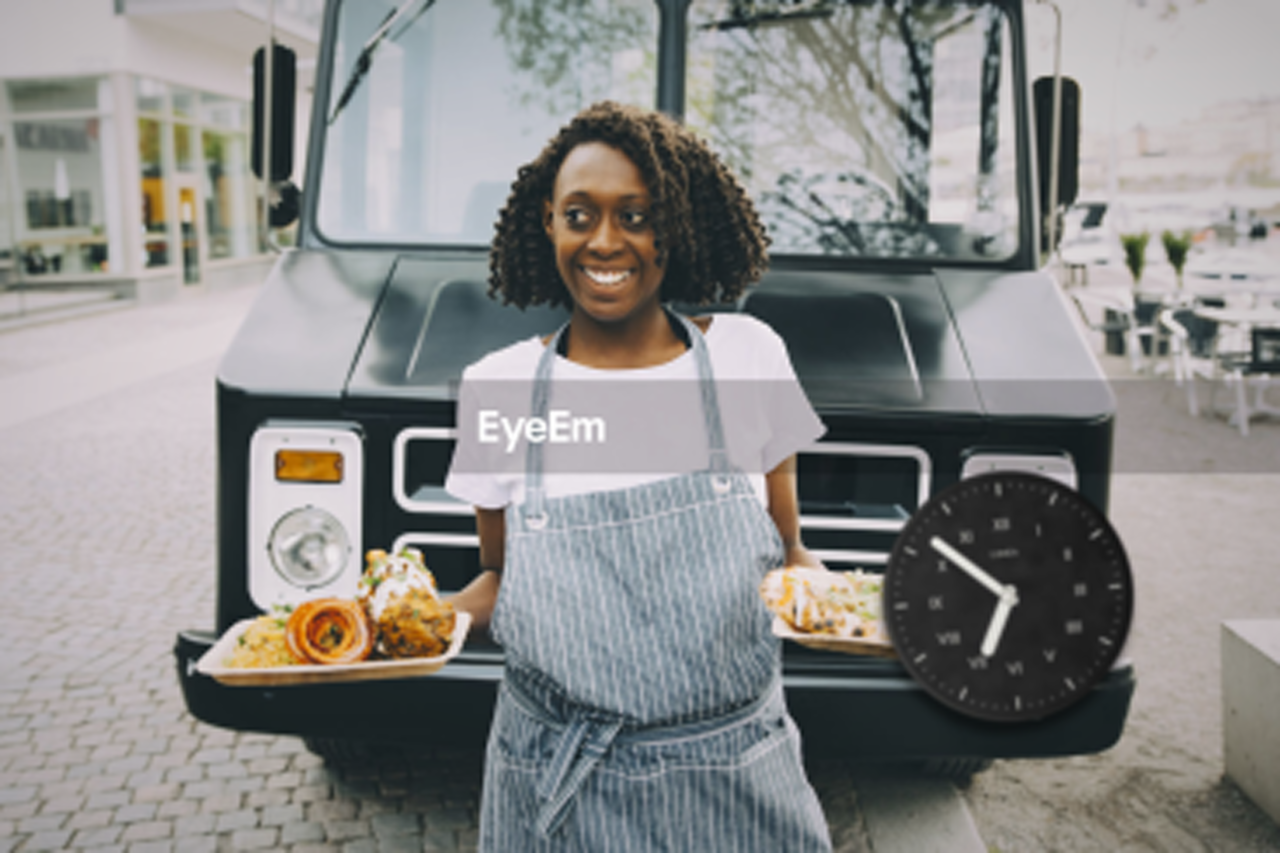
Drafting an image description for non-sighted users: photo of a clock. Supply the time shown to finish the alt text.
6:52
